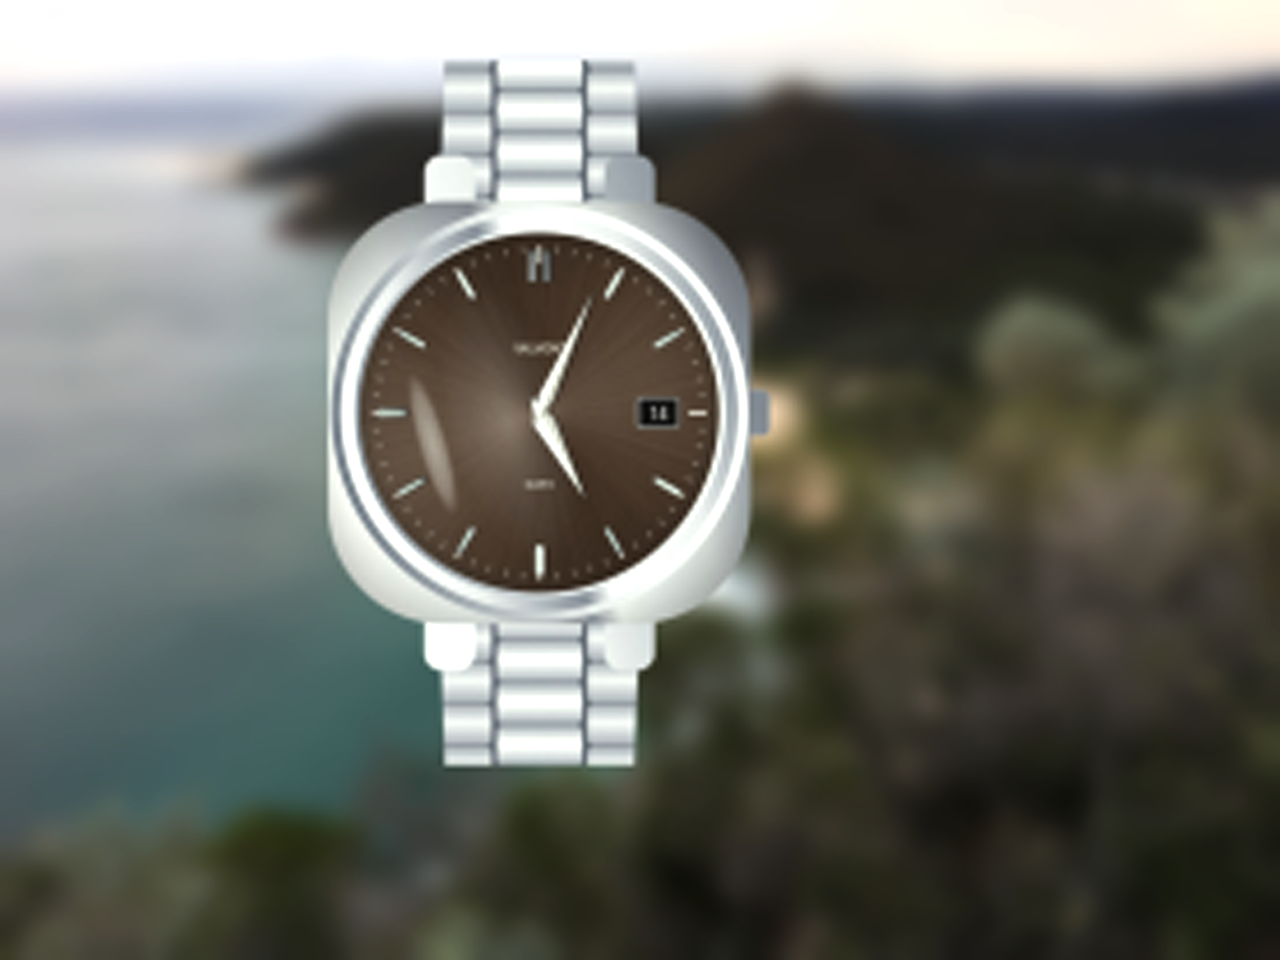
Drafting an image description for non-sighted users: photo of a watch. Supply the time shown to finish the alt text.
5:04
